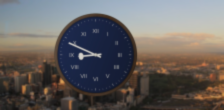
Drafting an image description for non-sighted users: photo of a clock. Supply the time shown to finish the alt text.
8:49
